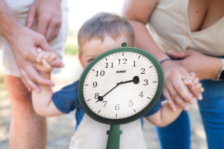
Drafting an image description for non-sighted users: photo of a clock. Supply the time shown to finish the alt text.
2:38
